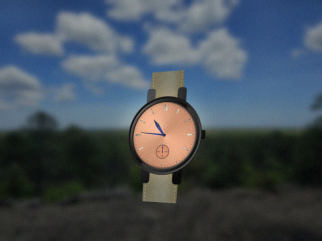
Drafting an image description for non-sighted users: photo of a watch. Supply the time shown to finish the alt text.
10:46
